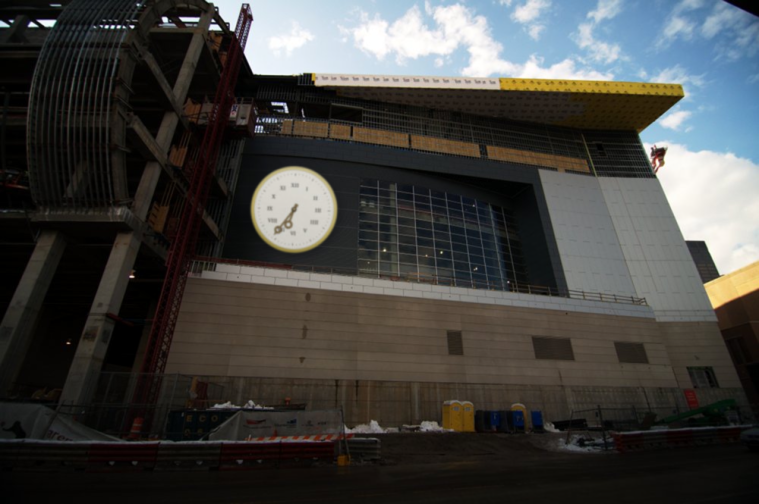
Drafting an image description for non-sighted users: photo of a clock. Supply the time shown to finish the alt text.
6:36
